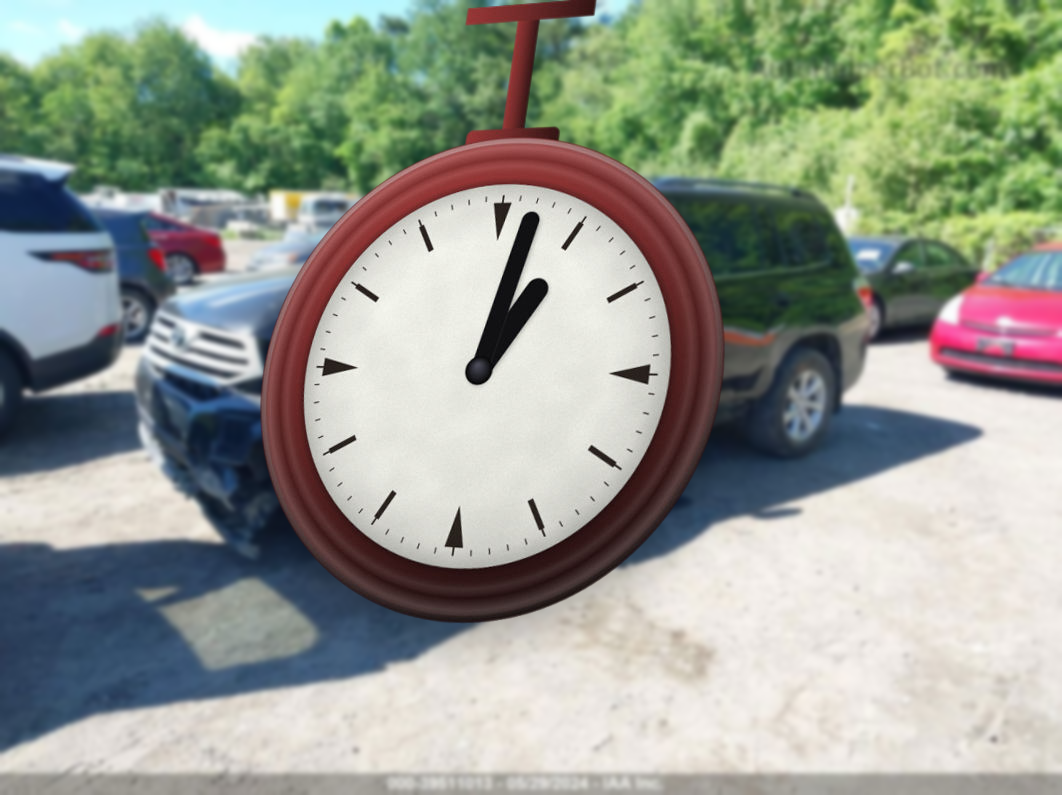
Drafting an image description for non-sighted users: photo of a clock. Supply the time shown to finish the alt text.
1:02
